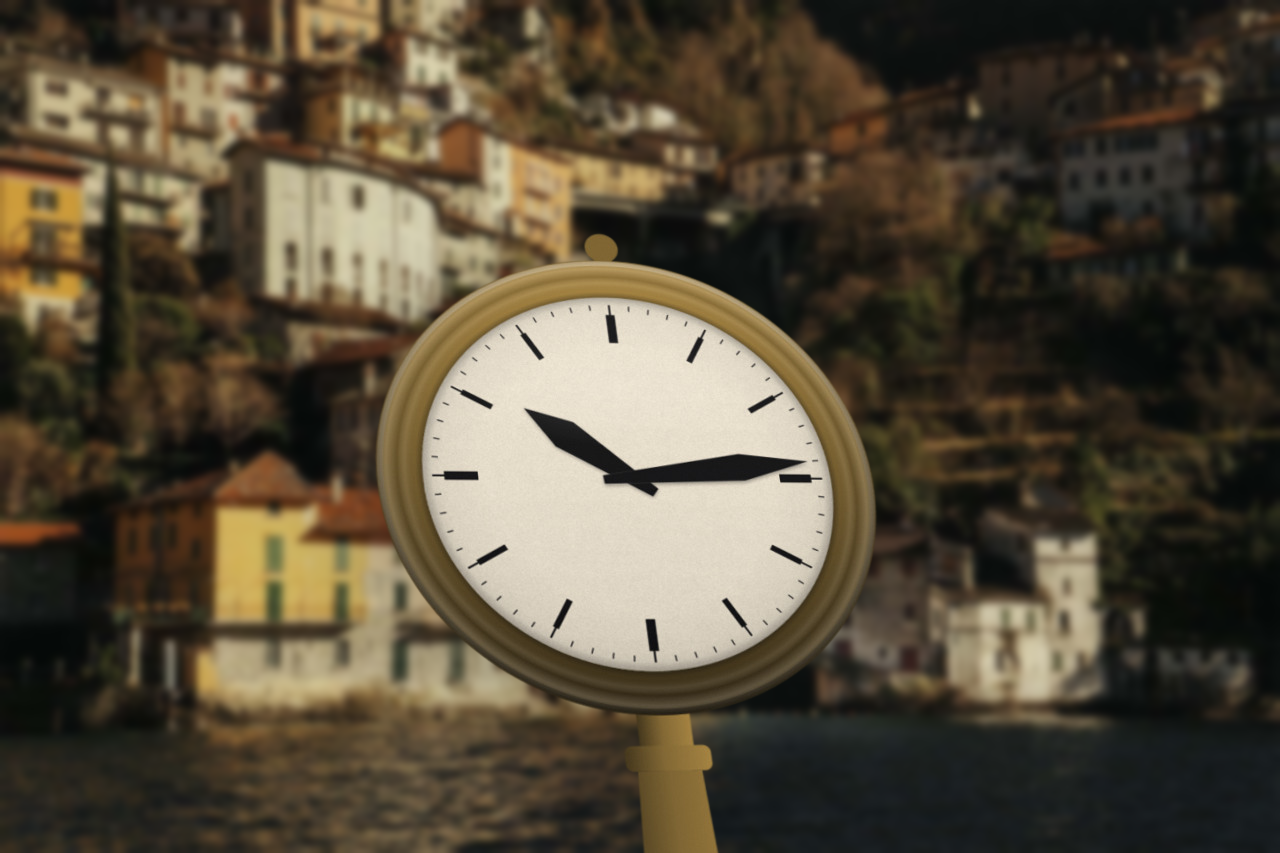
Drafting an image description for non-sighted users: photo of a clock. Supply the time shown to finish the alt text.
10:14
